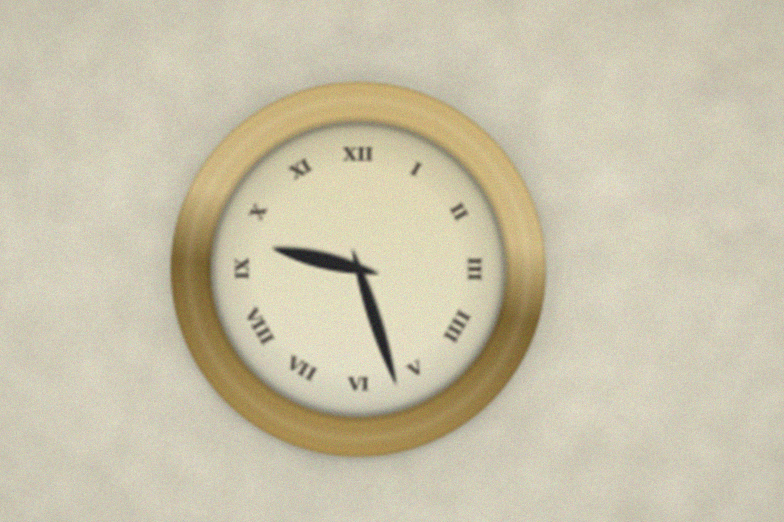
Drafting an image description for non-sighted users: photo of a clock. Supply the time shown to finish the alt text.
9:27
